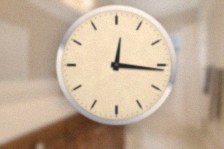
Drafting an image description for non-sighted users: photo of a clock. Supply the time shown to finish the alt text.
12:16
